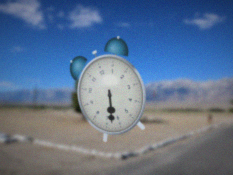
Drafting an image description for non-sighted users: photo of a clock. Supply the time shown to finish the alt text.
6:33
